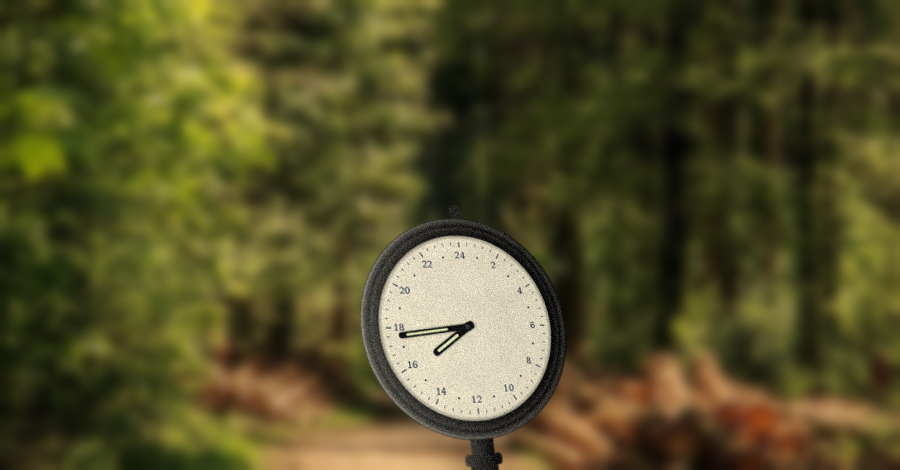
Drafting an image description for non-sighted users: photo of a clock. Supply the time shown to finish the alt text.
15:44
